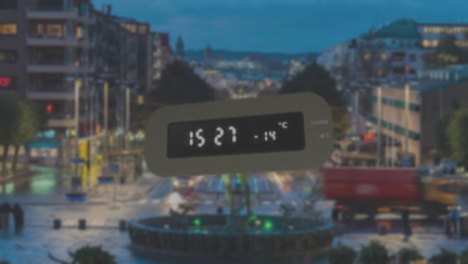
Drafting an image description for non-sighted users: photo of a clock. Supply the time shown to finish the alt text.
15:27
